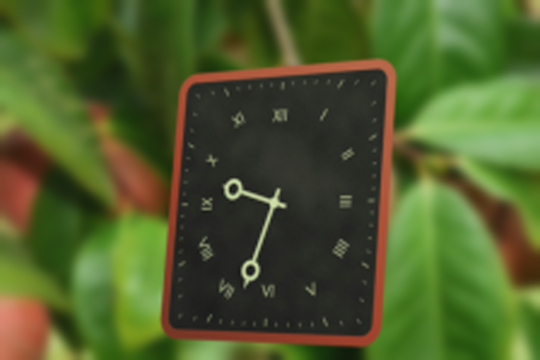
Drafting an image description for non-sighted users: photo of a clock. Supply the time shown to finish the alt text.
9:33
